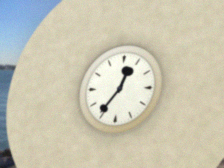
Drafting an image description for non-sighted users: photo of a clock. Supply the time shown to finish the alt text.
12:36
